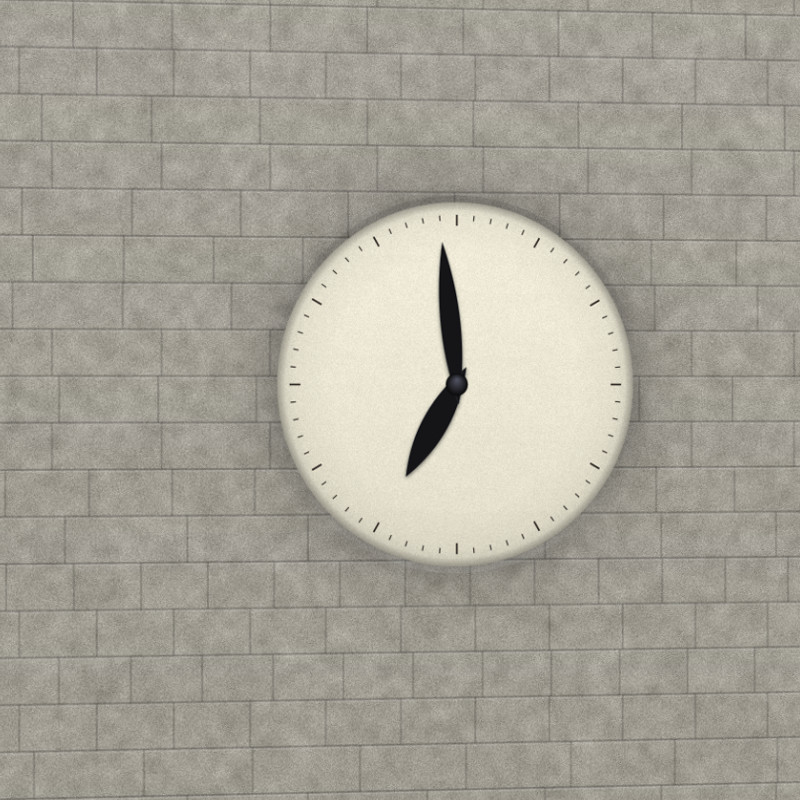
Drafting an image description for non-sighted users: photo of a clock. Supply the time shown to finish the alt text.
6:59
